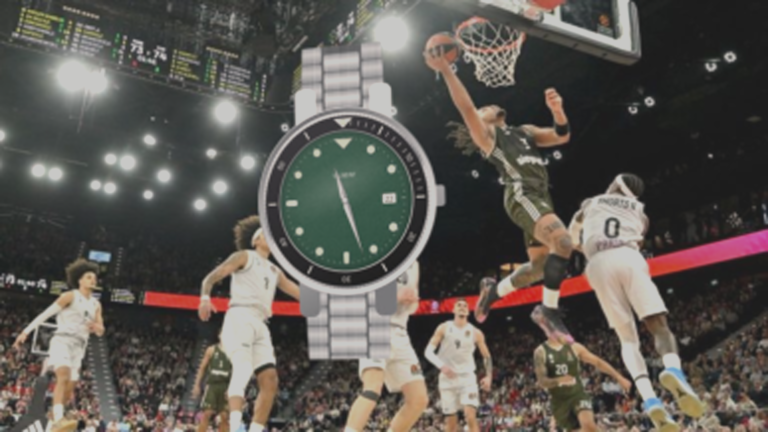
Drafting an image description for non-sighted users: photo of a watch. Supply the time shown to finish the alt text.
11:27
